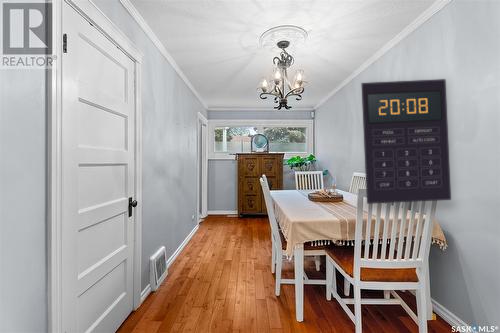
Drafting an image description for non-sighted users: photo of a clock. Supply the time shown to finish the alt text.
20:08
